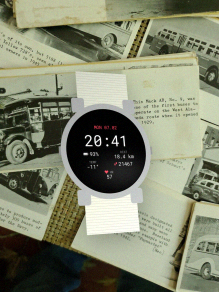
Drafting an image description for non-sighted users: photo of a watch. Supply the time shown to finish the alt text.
20:41
